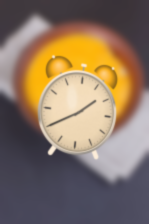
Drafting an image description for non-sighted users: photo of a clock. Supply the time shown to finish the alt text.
1:40
